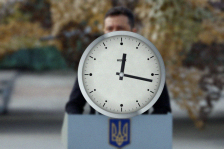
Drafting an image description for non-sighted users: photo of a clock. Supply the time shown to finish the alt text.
12:17
